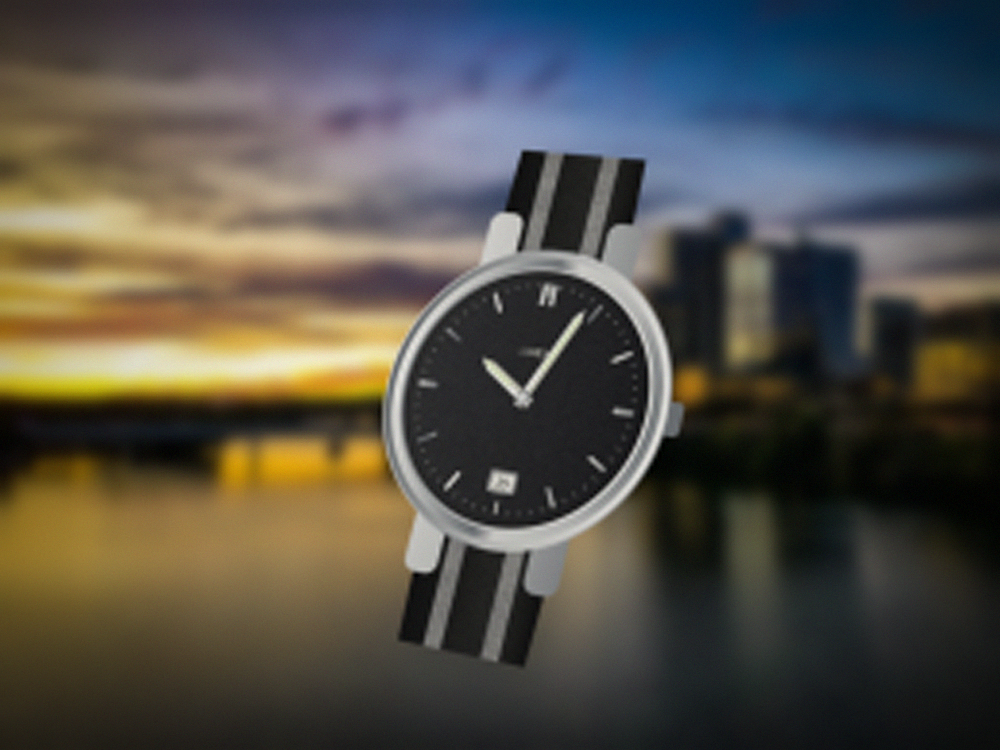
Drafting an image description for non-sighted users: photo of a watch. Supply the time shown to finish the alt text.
10:04
